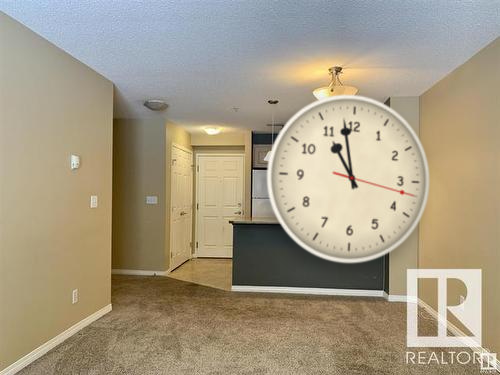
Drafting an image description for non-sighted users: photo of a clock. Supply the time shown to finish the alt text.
10:58:17
